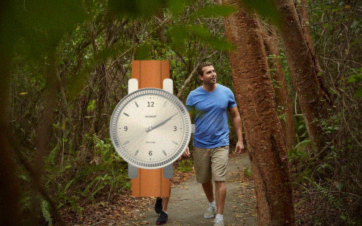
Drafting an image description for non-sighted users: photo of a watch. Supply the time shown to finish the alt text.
2:10
